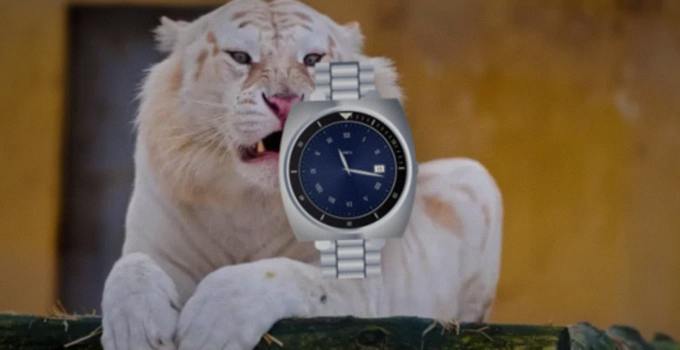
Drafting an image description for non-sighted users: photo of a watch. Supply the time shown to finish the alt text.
11:17
